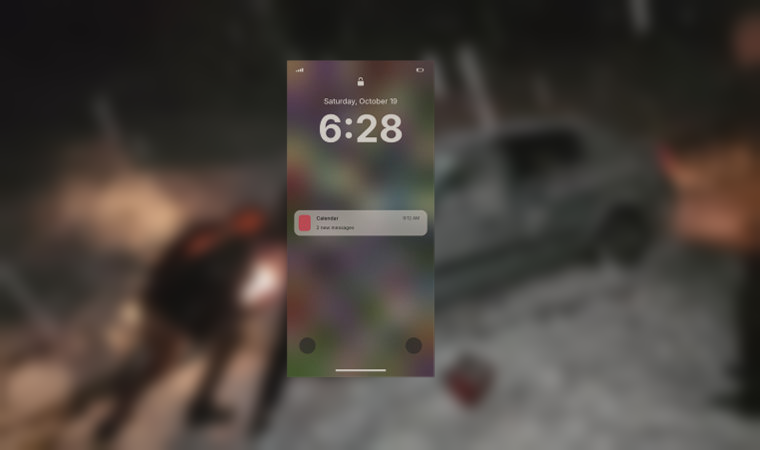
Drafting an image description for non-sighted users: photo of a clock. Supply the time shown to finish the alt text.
6:28
